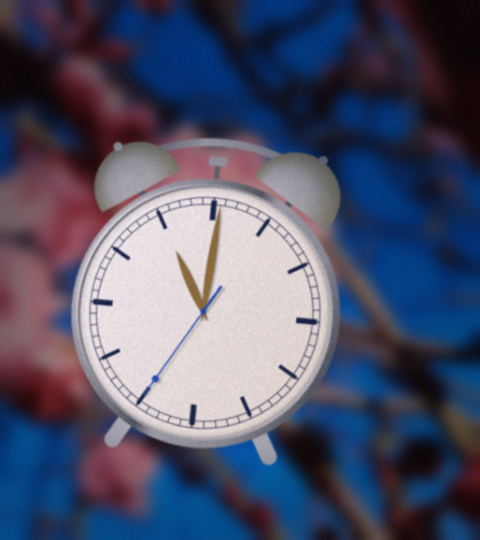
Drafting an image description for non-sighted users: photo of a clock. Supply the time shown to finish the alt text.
11:00:35
